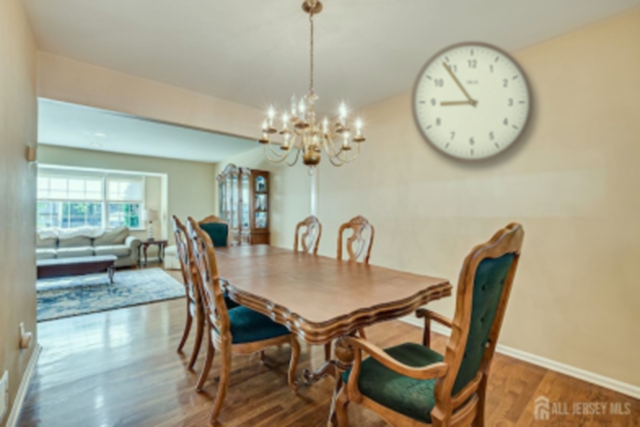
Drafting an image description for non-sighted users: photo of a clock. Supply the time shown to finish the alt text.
8:54
